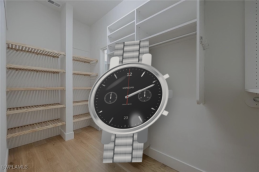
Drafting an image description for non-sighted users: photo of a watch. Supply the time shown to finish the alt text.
2:11
